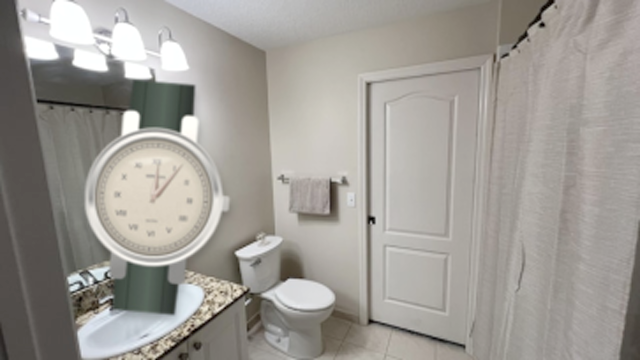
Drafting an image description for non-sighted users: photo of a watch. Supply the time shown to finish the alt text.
12:06
